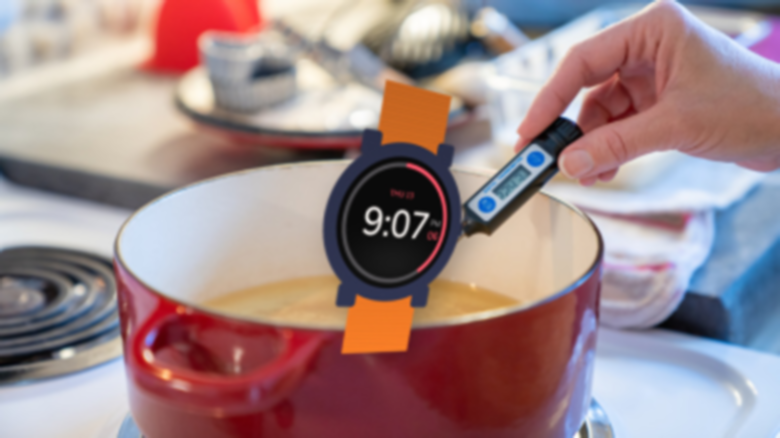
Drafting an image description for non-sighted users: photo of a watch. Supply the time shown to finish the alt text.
9:07
